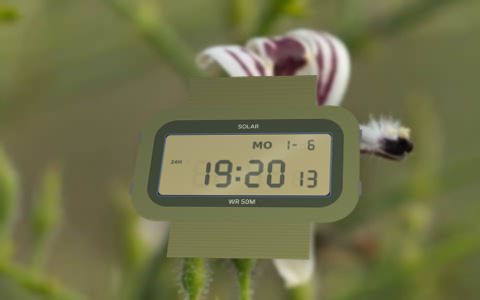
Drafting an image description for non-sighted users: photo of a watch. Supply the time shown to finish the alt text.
19:20:13
